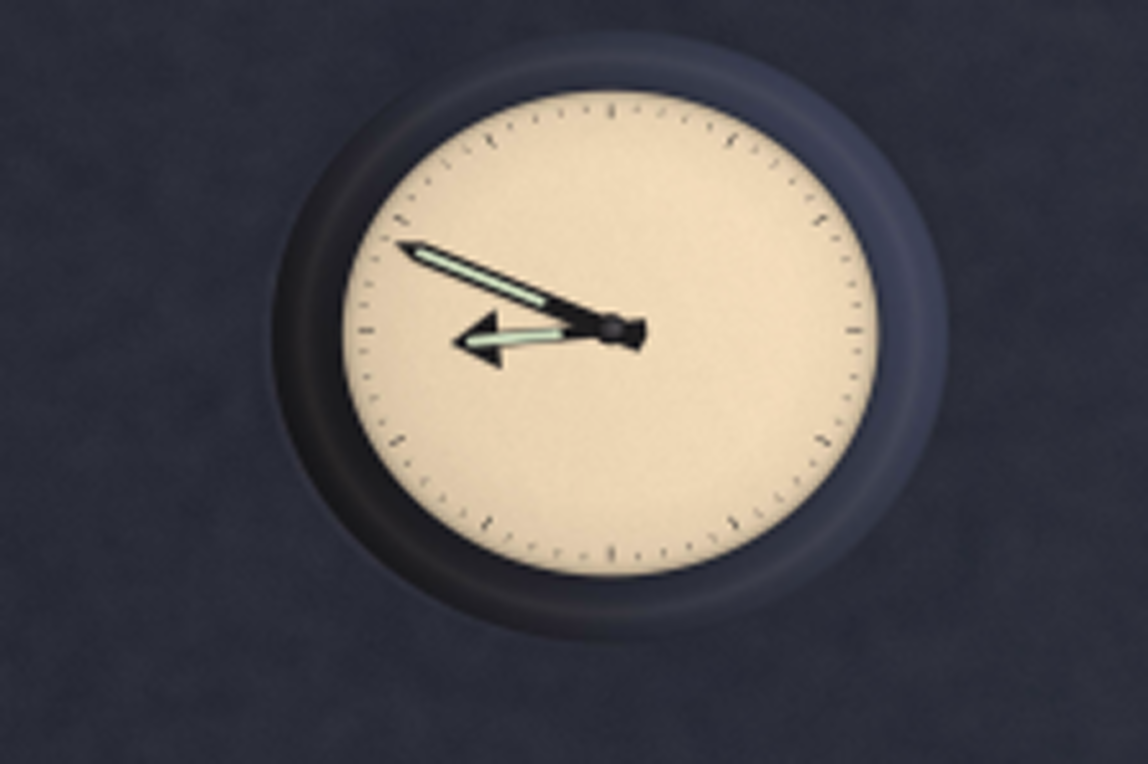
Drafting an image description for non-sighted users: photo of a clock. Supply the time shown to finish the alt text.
8:49
